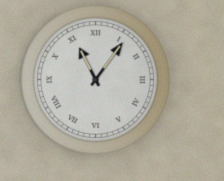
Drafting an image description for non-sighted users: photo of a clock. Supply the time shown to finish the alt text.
11:06
